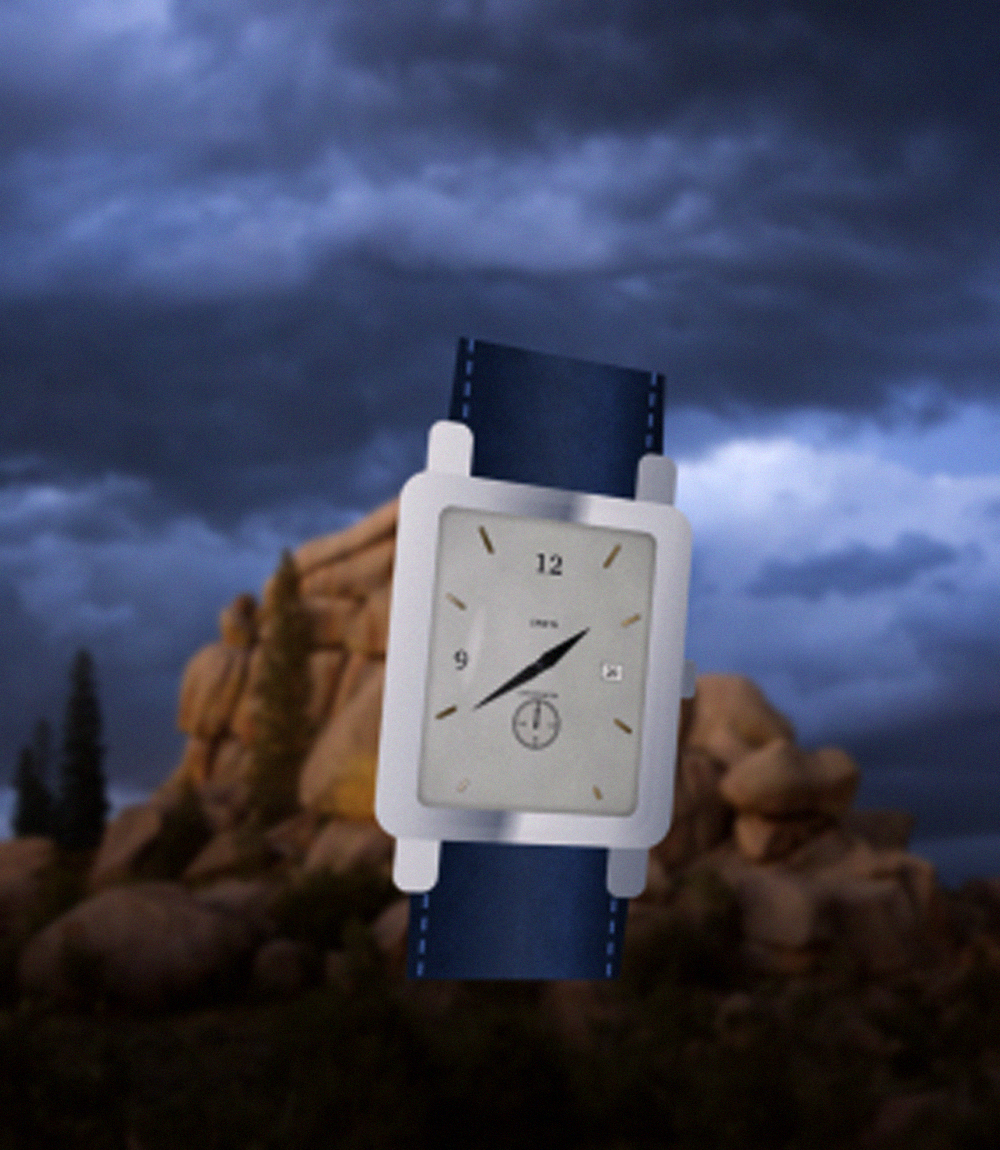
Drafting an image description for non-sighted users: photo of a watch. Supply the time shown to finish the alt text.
1:39
